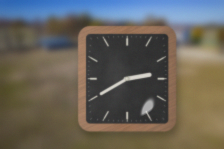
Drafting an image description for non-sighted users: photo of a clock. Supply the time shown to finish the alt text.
2:40
